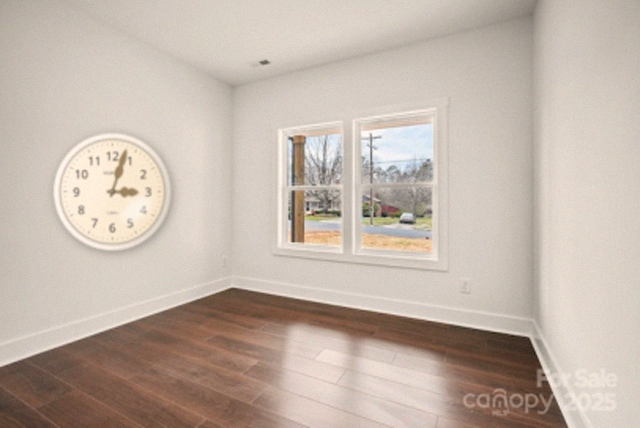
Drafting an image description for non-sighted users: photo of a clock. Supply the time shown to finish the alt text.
3:03
